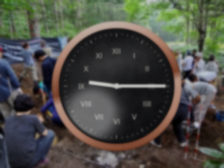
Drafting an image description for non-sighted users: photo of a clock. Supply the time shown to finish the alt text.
9:15
